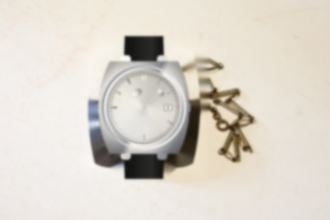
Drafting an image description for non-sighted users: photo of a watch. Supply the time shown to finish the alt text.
11:08
